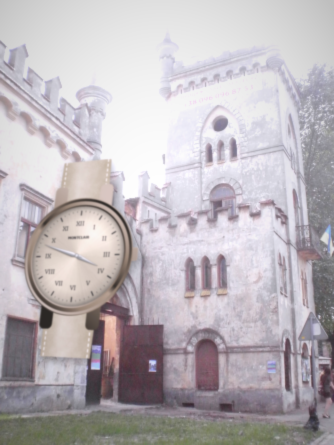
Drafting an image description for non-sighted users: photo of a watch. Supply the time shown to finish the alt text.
3:48
